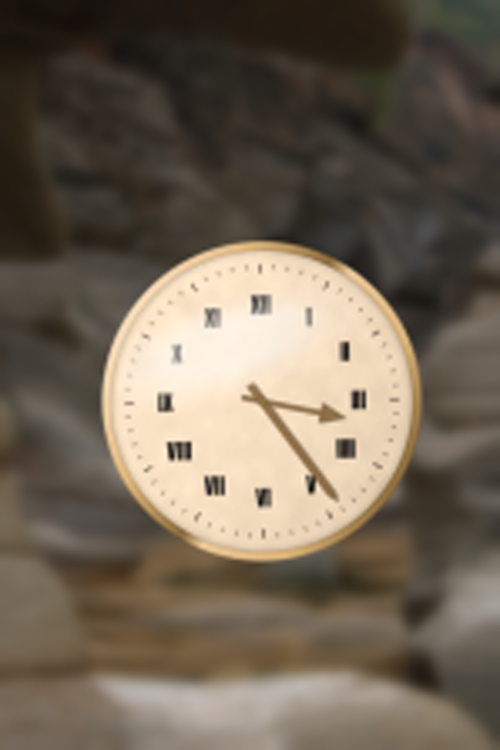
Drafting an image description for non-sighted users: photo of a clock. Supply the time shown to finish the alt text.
3:24
